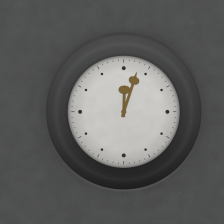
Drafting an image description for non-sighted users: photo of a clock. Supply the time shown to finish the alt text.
12:03
